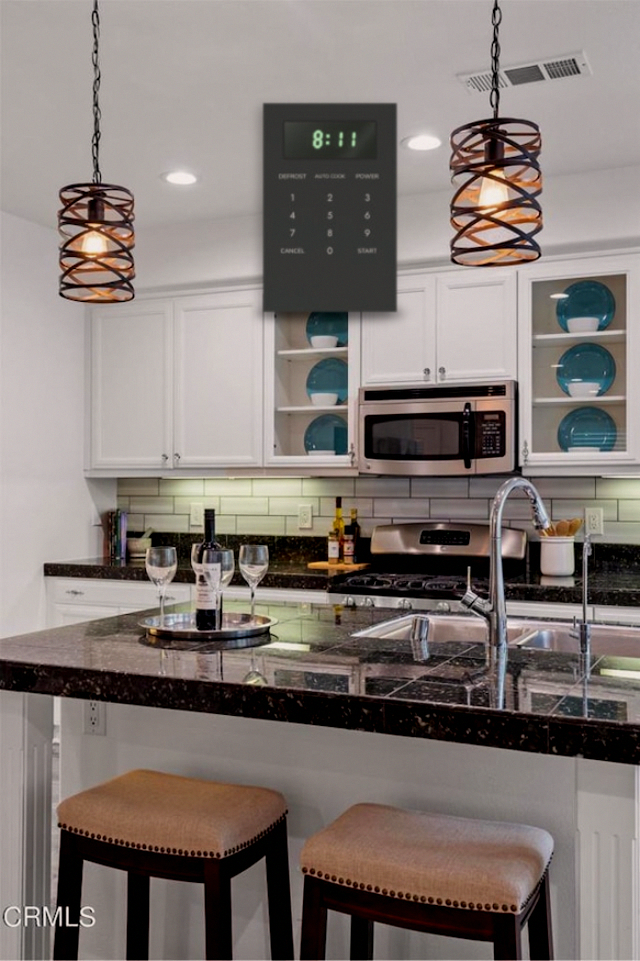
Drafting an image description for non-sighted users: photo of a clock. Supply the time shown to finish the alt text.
8:11
